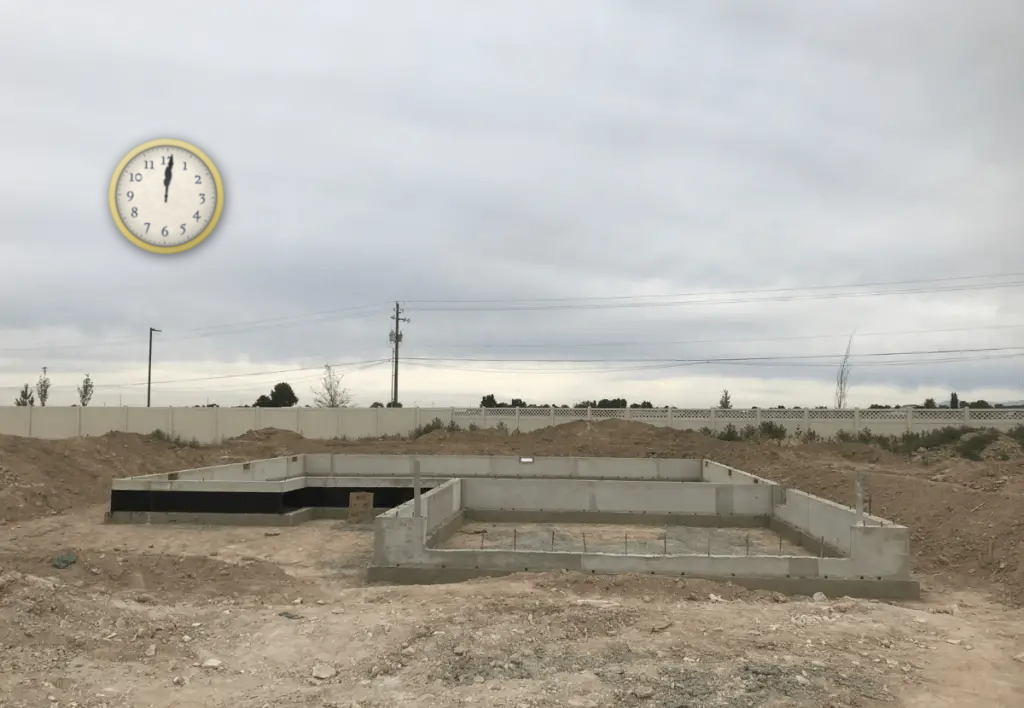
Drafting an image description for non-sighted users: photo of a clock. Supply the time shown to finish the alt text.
12:01
